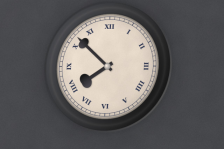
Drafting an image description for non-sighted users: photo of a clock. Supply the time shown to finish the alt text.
7:52
